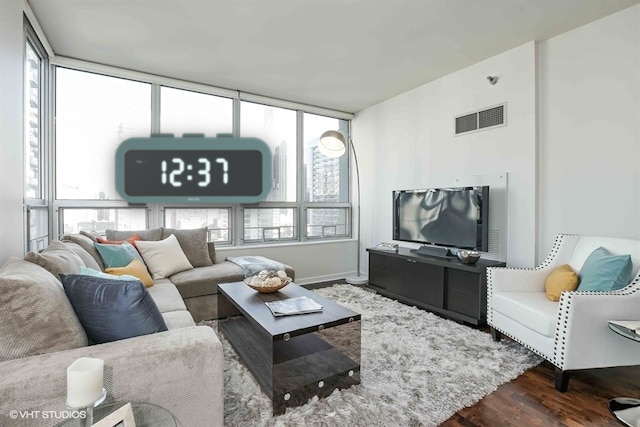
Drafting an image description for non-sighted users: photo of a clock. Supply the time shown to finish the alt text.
12:37
